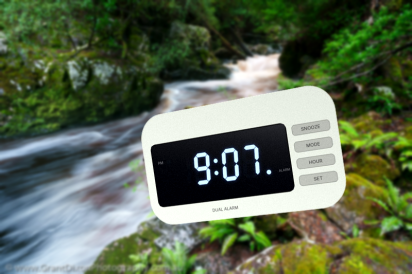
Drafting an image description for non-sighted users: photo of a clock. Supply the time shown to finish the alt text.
9:07
